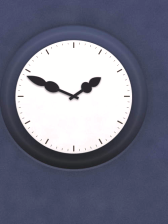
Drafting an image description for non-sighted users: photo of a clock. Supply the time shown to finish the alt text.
1:49
